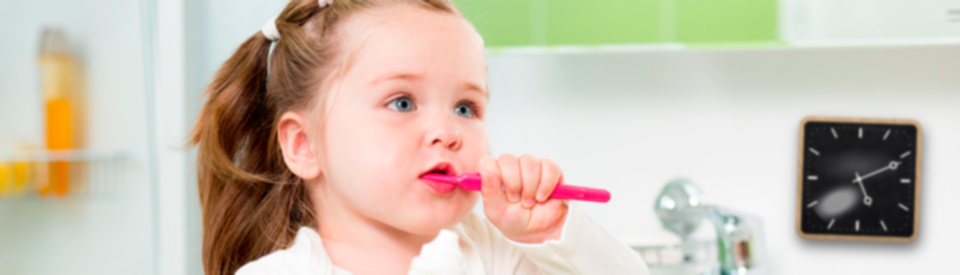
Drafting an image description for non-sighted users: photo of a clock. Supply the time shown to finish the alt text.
5:11
